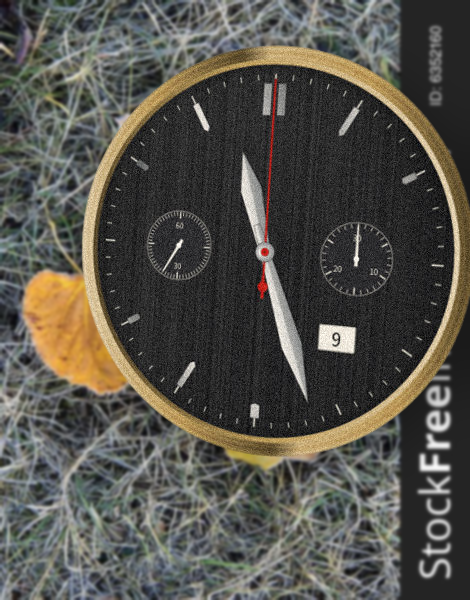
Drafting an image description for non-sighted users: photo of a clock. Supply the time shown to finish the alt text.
11:26:35
